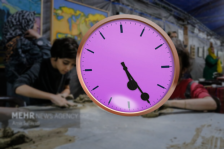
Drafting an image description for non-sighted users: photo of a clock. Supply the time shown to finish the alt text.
5:25
